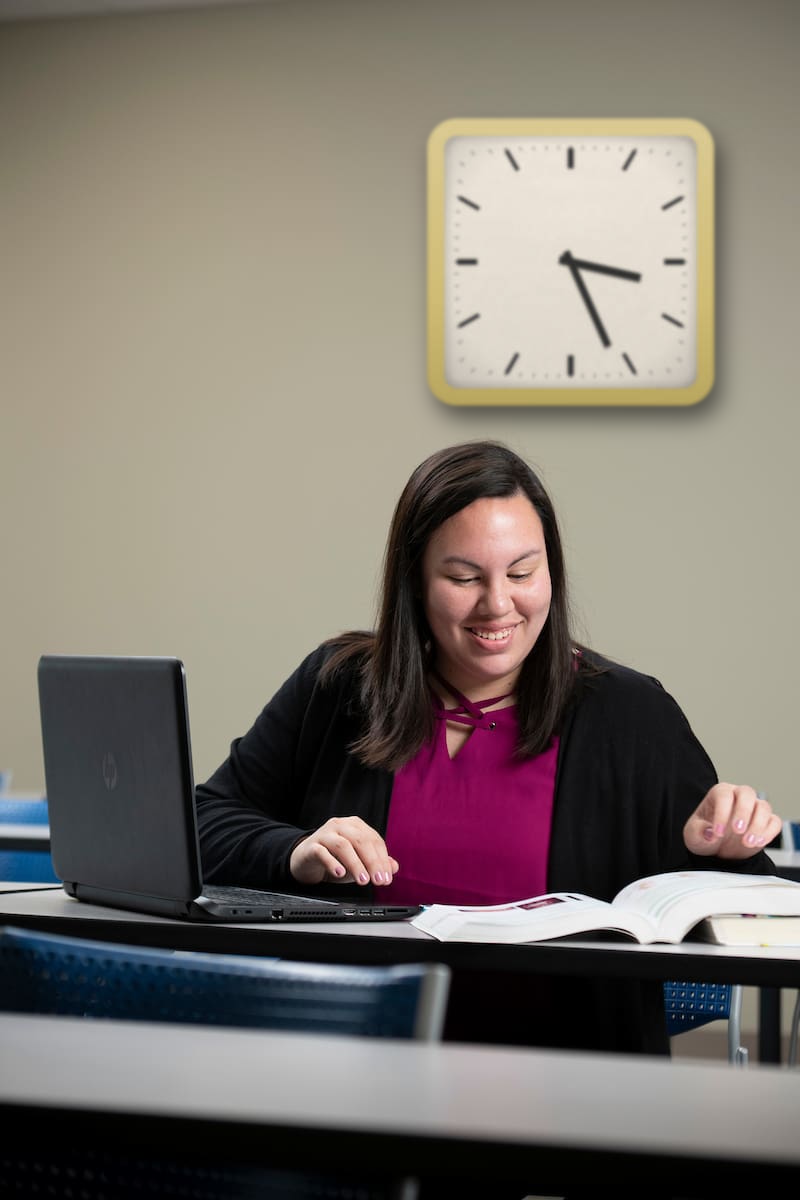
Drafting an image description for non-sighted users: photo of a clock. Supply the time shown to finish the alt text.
3:26
